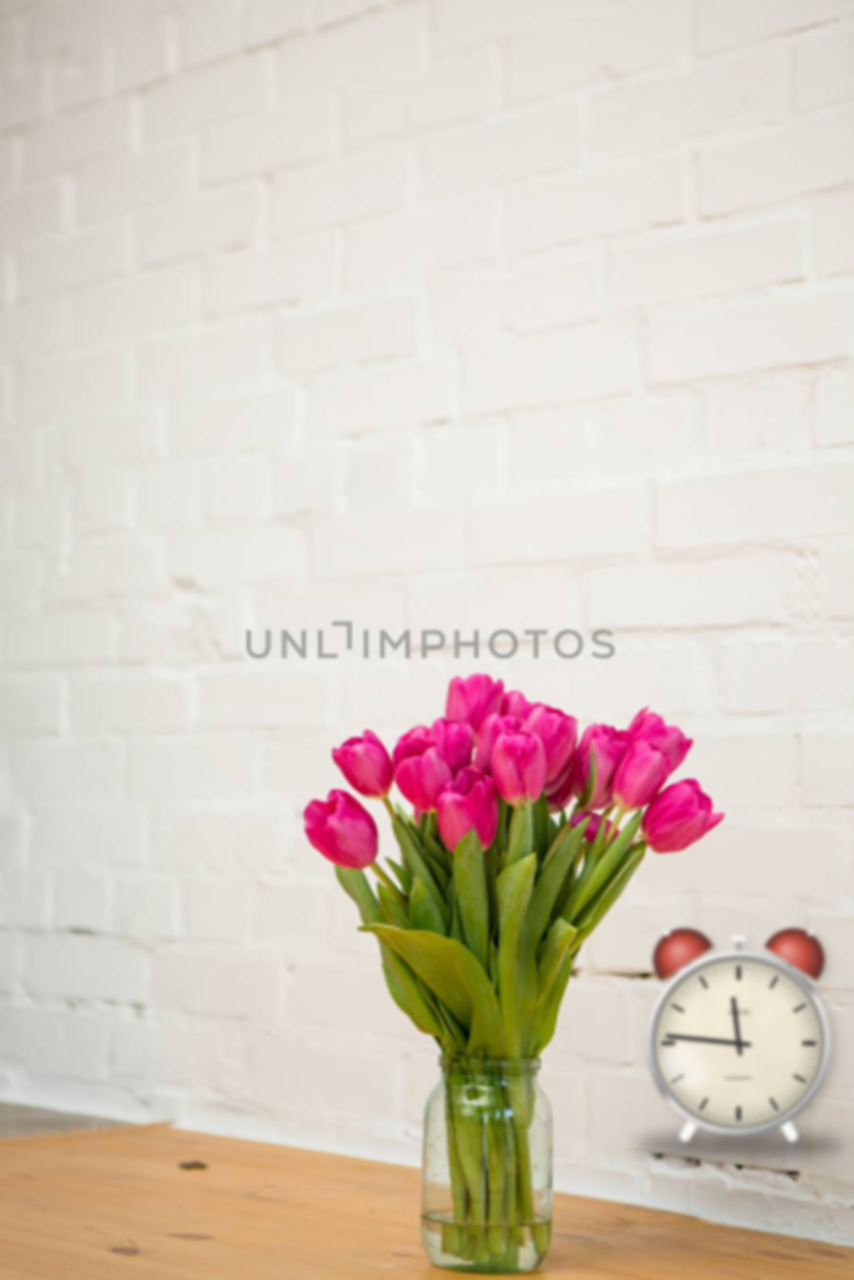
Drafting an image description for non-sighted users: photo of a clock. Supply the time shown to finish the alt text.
11:46
